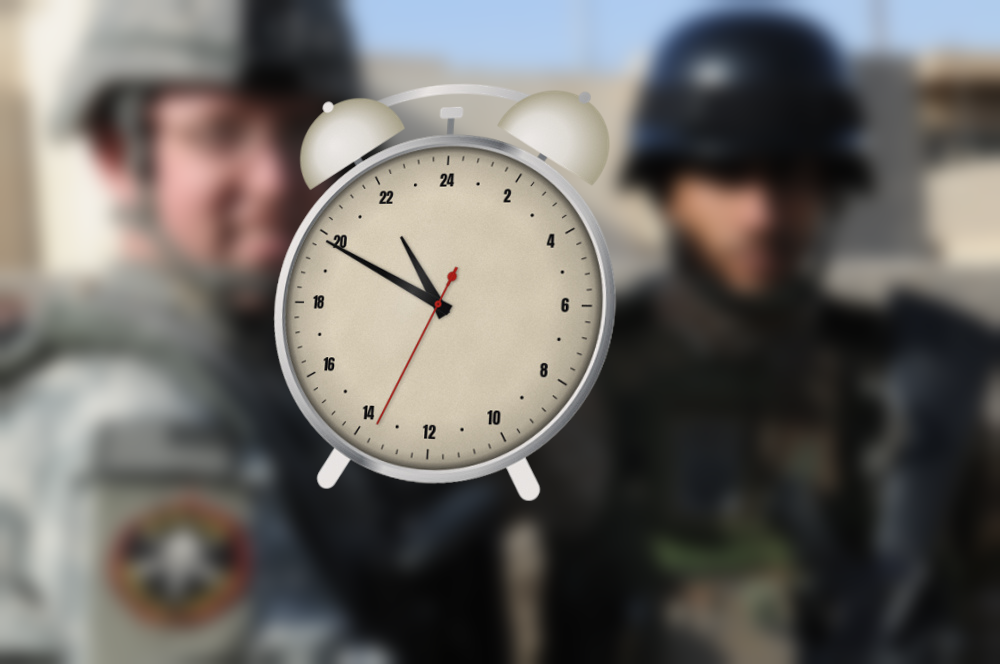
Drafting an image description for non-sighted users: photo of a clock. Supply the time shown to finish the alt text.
21:49:34
